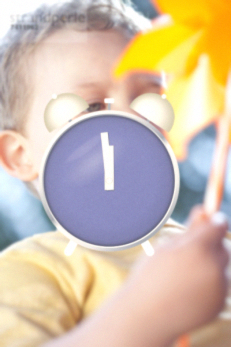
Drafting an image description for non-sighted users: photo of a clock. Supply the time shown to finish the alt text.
11:59
